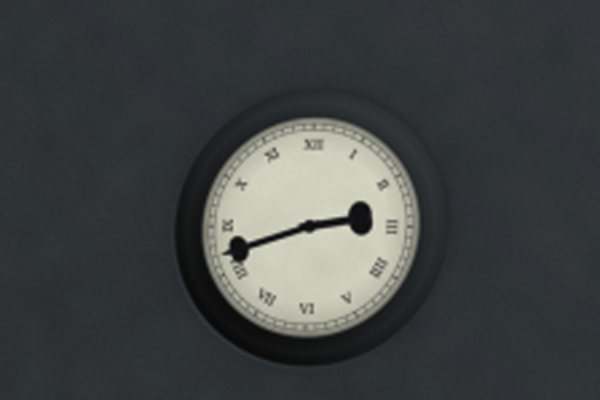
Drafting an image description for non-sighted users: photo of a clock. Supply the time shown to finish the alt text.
2:42
